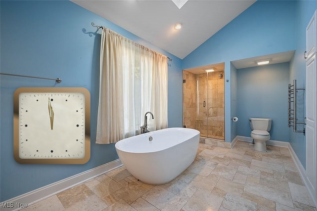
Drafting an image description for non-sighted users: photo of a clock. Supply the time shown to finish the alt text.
11:59
